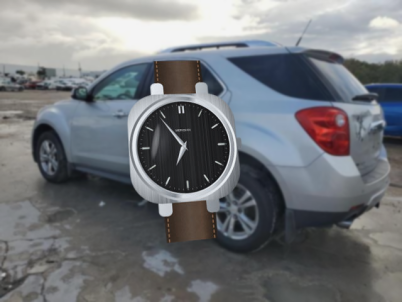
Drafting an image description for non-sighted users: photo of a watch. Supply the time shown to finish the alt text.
6:54
